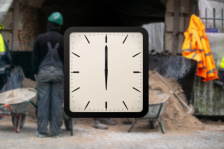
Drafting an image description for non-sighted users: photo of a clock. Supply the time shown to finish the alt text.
6:00
